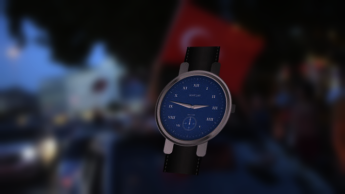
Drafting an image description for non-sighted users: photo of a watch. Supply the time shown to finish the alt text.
2:47
